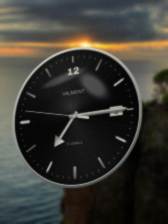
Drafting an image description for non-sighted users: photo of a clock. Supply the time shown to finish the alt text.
7:14:47
